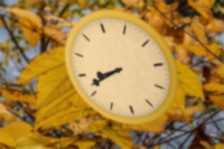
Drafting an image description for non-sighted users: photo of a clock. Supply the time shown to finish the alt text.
8:42
